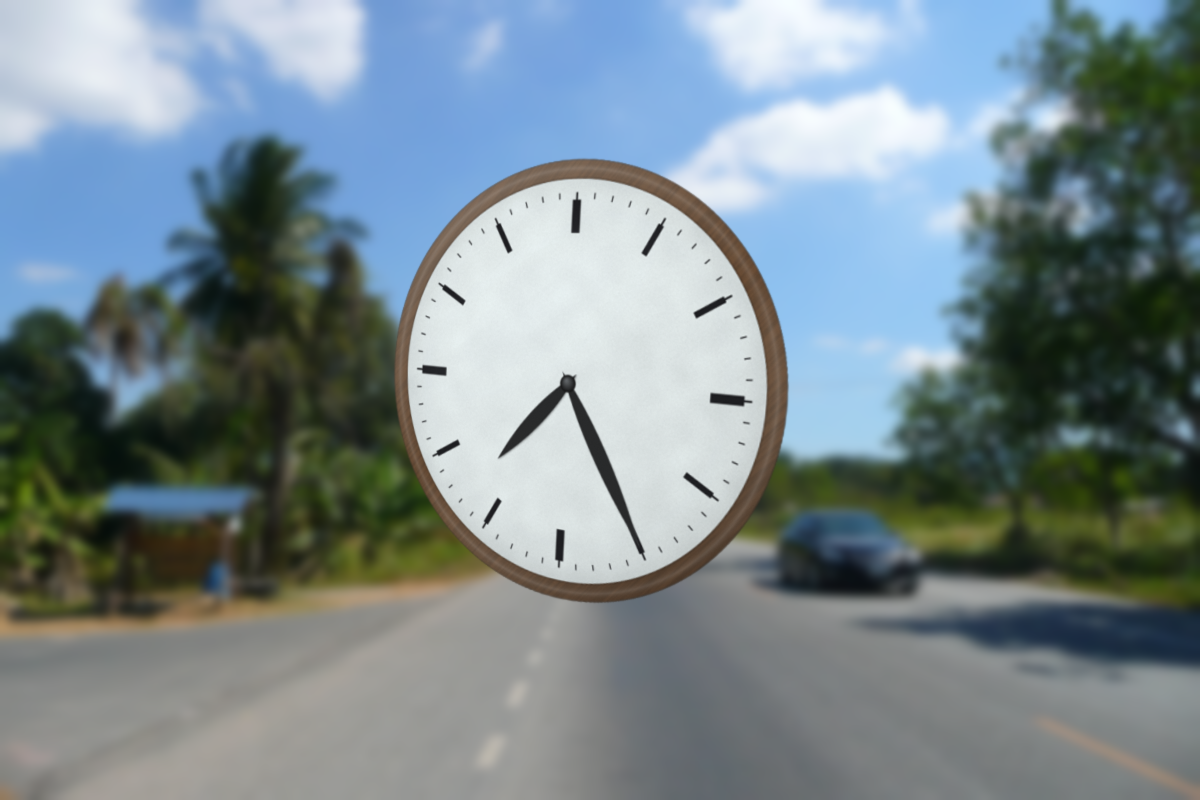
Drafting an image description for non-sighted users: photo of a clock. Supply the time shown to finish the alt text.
7:25
